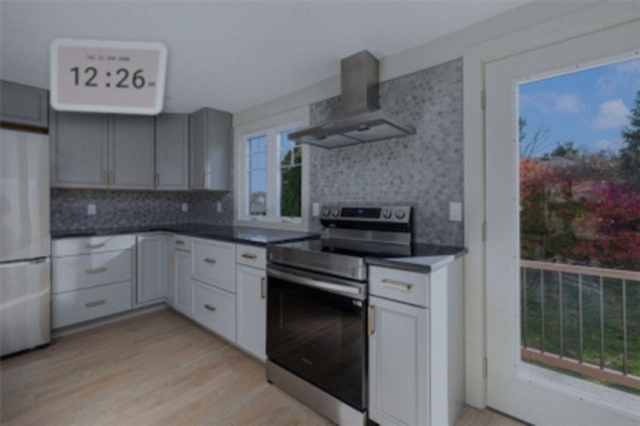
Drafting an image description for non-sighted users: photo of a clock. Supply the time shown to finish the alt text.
12:26
